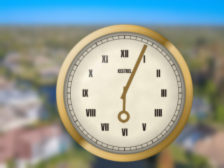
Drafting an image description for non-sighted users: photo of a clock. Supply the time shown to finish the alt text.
6:04
